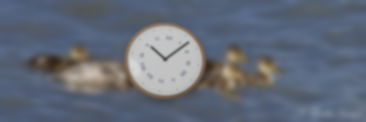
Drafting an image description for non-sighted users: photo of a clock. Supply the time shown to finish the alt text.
10:07
